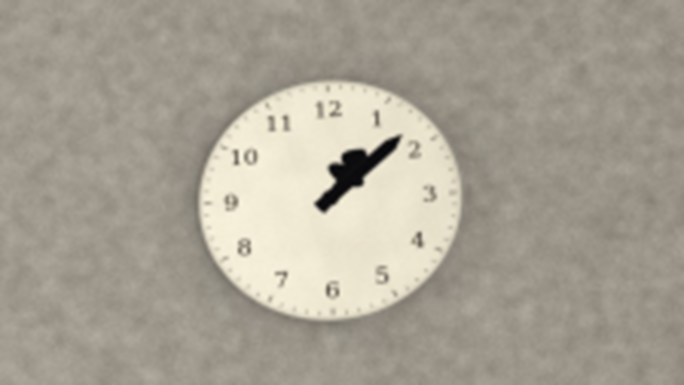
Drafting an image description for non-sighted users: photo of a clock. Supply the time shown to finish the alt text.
1:08
